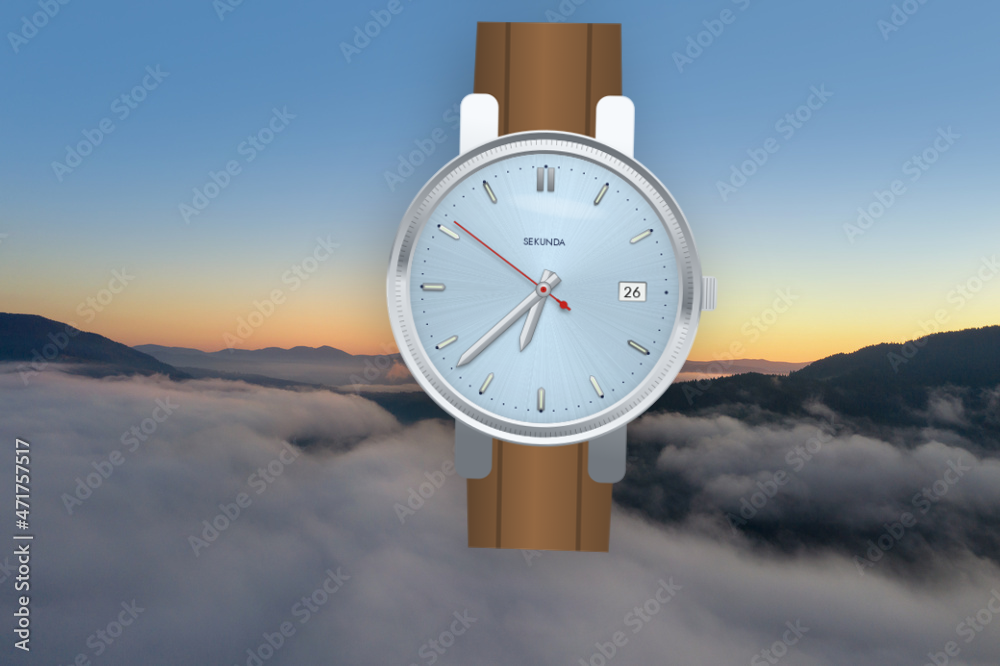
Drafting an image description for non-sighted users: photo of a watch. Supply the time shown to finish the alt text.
6:37:51
